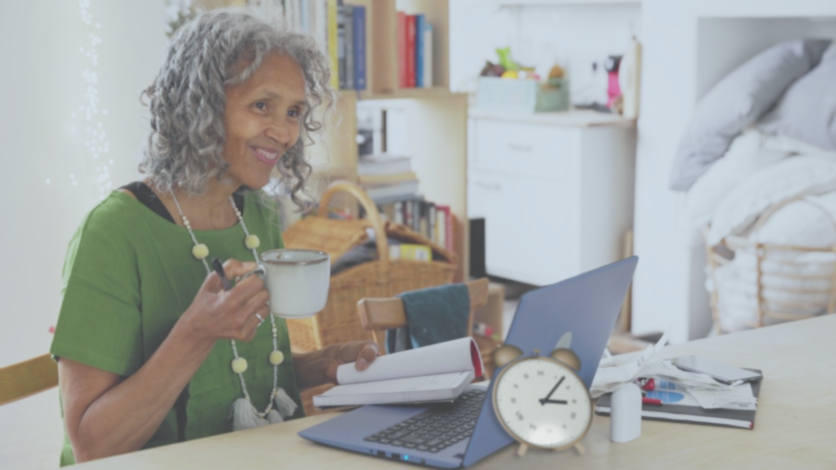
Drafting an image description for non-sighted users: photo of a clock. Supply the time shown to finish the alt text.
3:07
